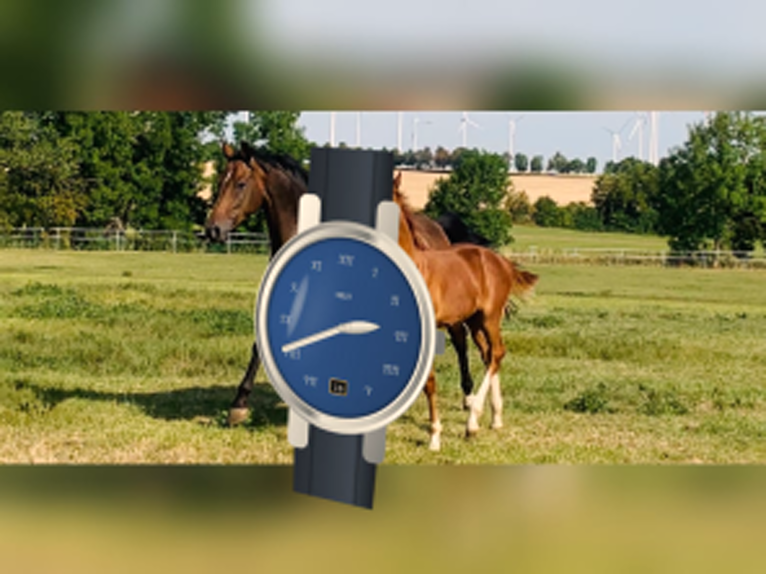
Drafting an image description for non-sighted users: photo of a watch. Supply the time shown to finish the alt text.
2:41
